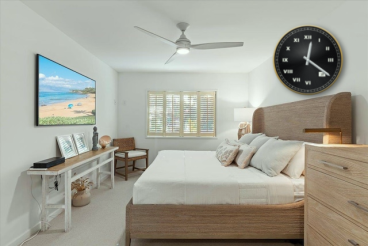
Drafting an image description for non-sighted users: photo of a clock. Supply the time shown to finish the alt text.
12:21
